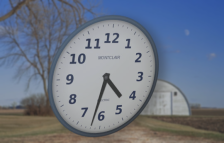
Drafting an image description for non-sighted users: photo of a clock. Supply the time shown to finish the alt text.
4:32
